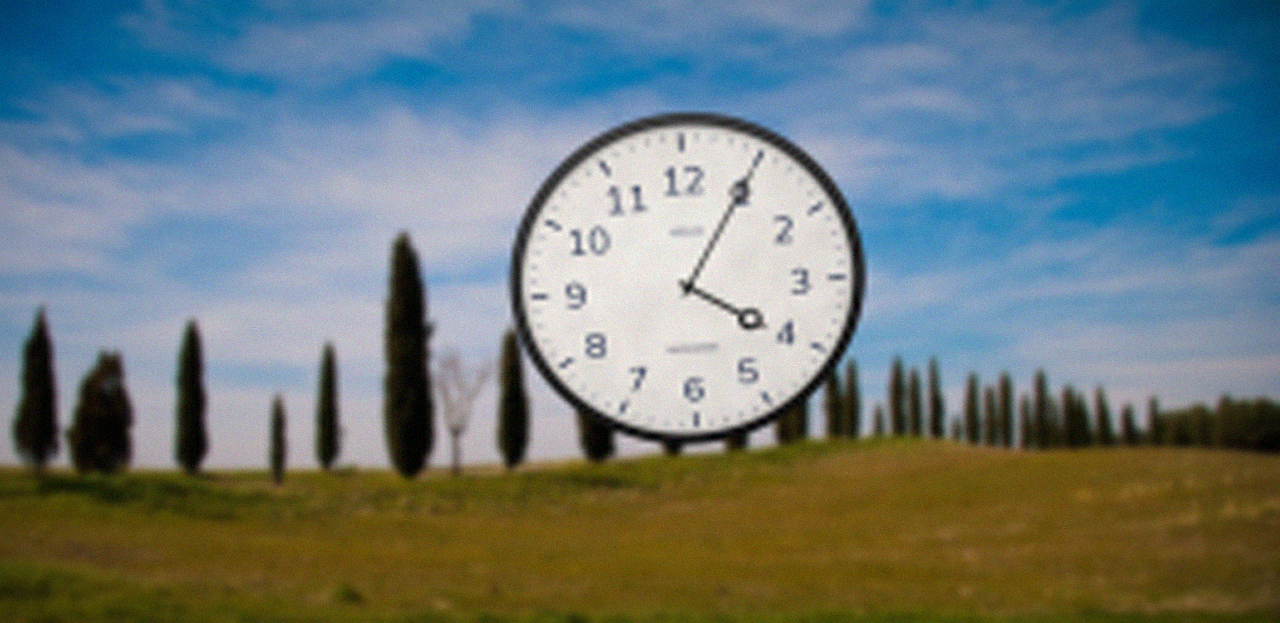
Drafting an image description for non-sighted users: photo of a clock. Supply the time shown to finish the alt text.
4:05
